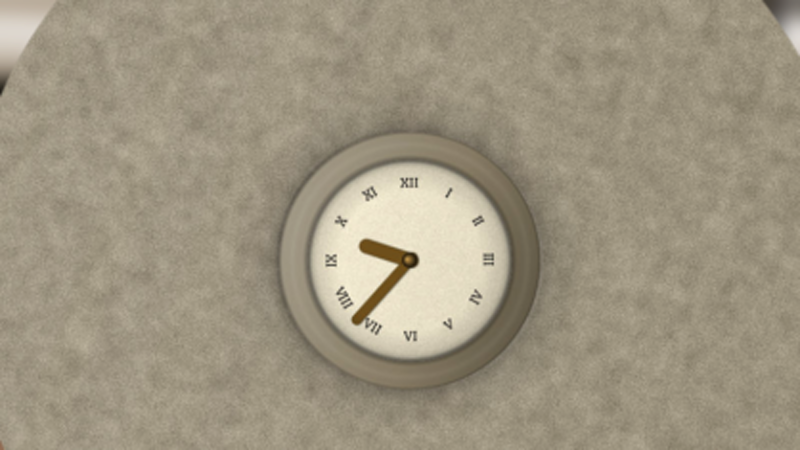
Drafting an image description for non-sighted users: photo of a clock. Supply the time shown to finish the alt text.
9:37
